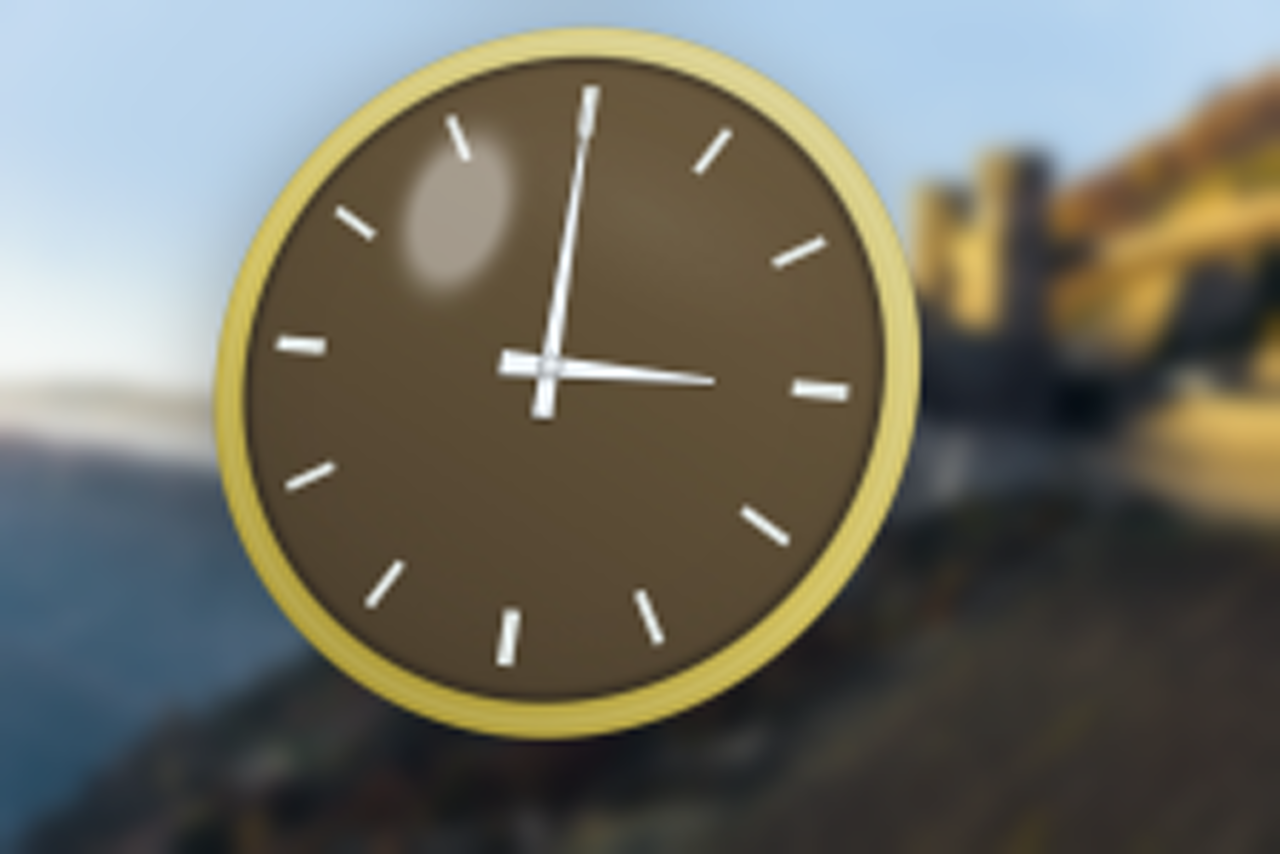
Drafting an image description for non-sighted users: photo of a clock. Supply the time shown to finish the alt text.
3:00
